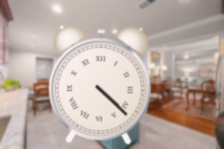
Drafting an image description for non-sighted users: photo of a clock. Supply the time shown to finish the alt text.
4:22
